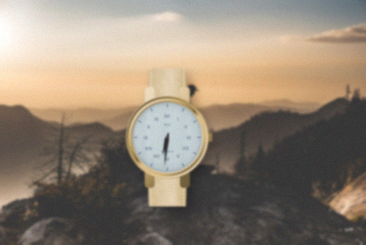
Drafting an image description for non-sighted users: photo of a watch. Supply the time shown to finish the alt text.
6:31
